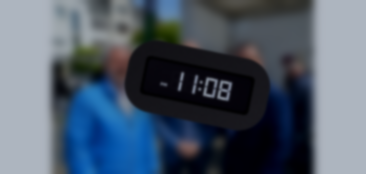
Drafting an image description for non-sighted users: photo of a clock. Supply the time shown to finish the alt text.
11:08
